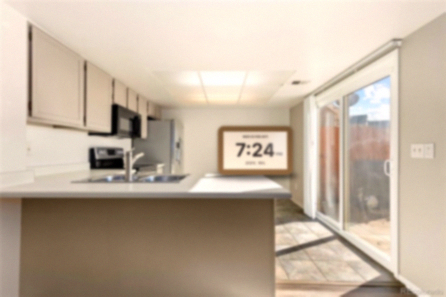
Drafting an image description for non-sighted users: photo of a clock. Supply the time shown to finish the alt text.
7:24
